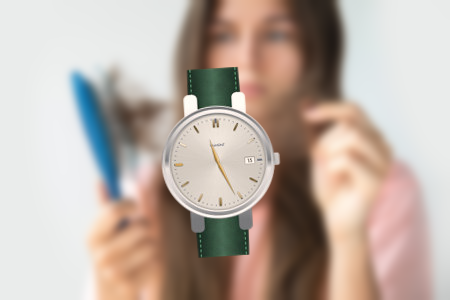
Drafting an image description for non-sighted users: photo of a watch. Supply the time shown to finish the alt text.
11:26
